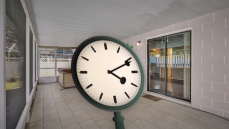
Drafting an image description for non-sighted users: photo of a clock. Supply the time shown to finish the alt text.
4:11
